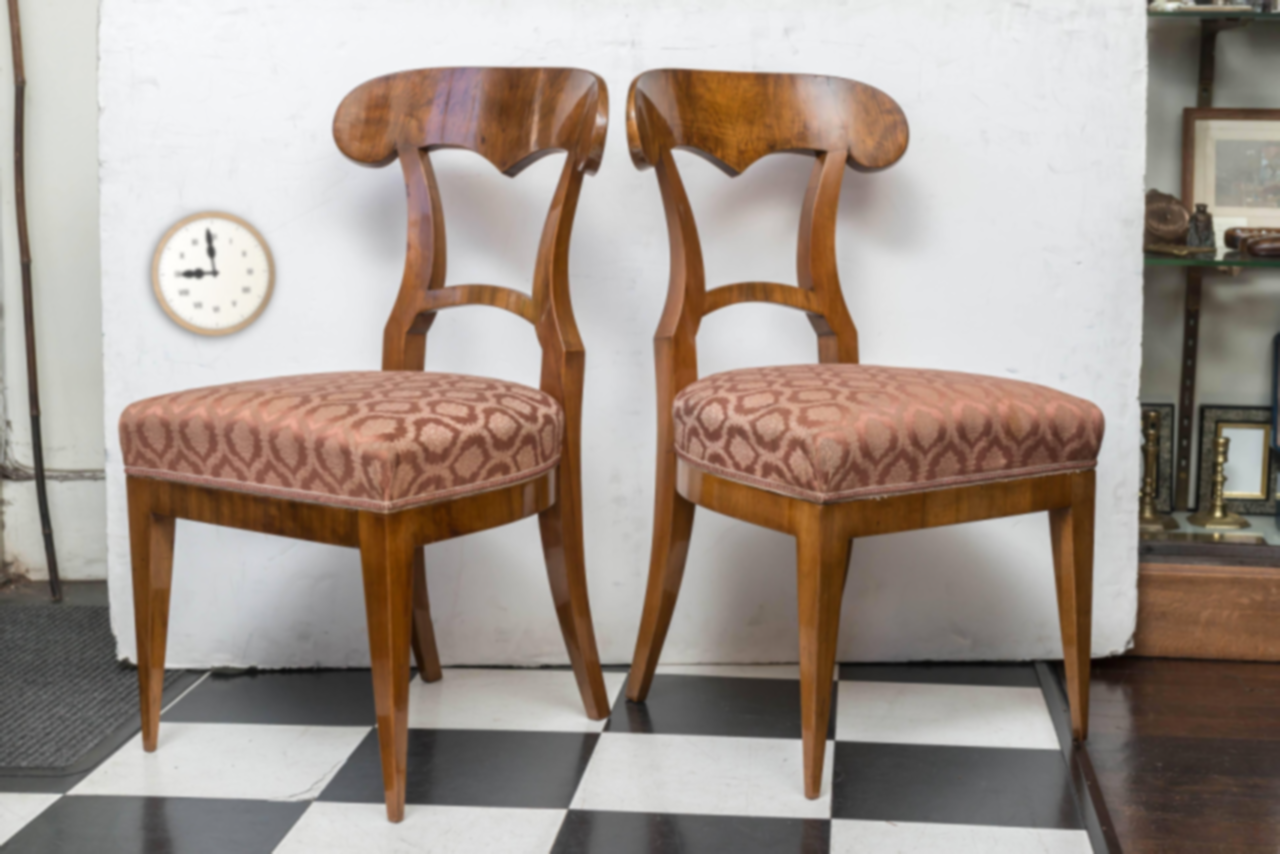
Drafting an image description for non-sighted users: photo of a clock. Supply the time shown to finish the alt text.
8:59
